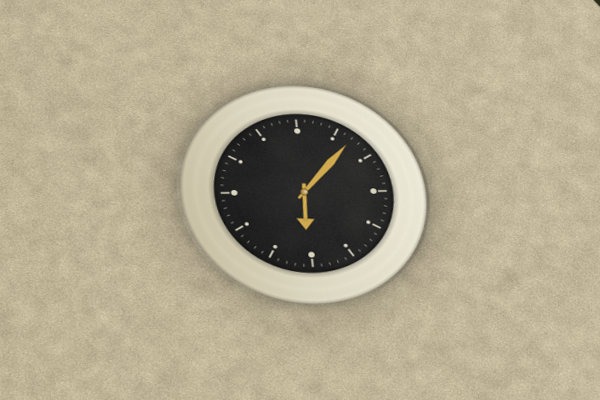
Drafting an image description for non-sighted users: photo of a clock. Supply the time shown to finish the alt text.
6:07
